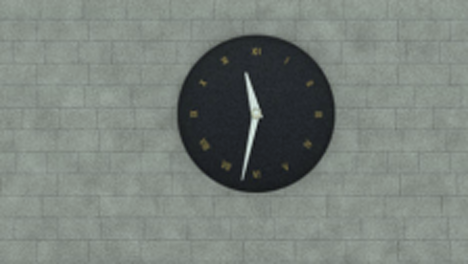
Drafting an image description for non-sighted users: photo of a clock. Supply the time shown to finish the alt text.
11:32
